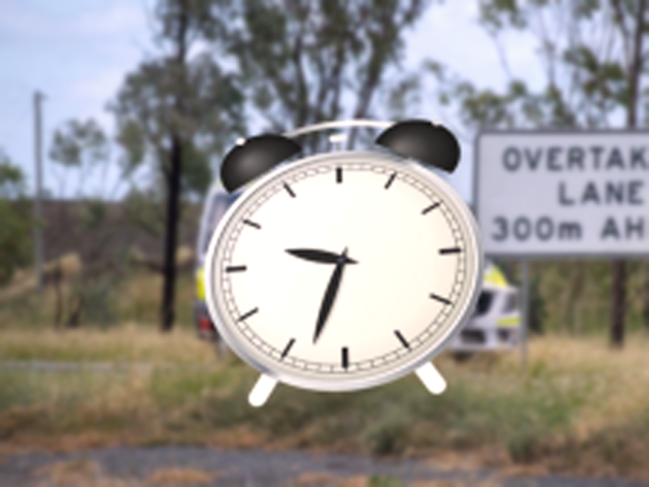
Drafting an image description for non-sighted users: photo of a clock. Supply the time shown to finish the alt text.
9:33
